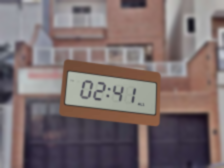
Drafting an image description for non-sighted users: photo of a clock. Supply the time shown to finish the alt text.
2:41
